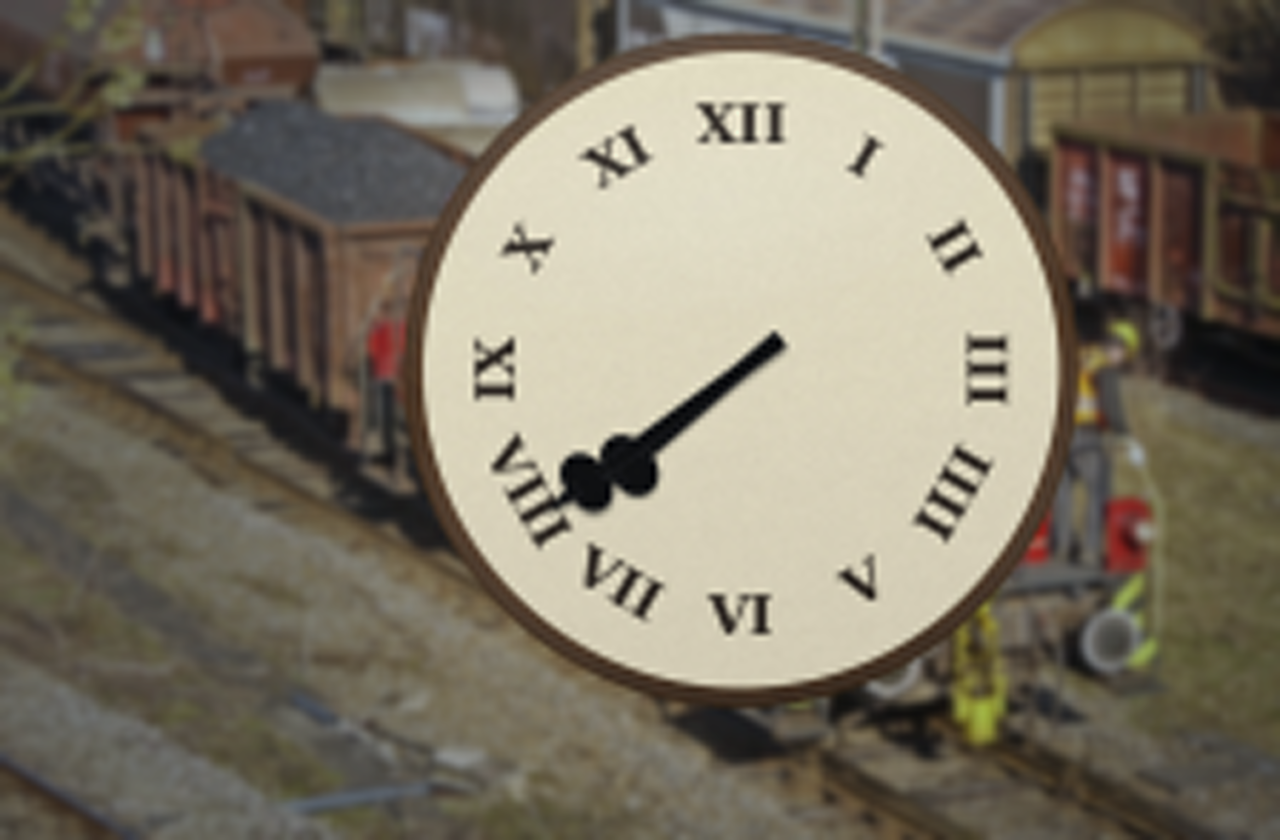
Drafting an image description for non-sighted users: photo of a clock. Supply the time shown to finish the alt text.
7:39
